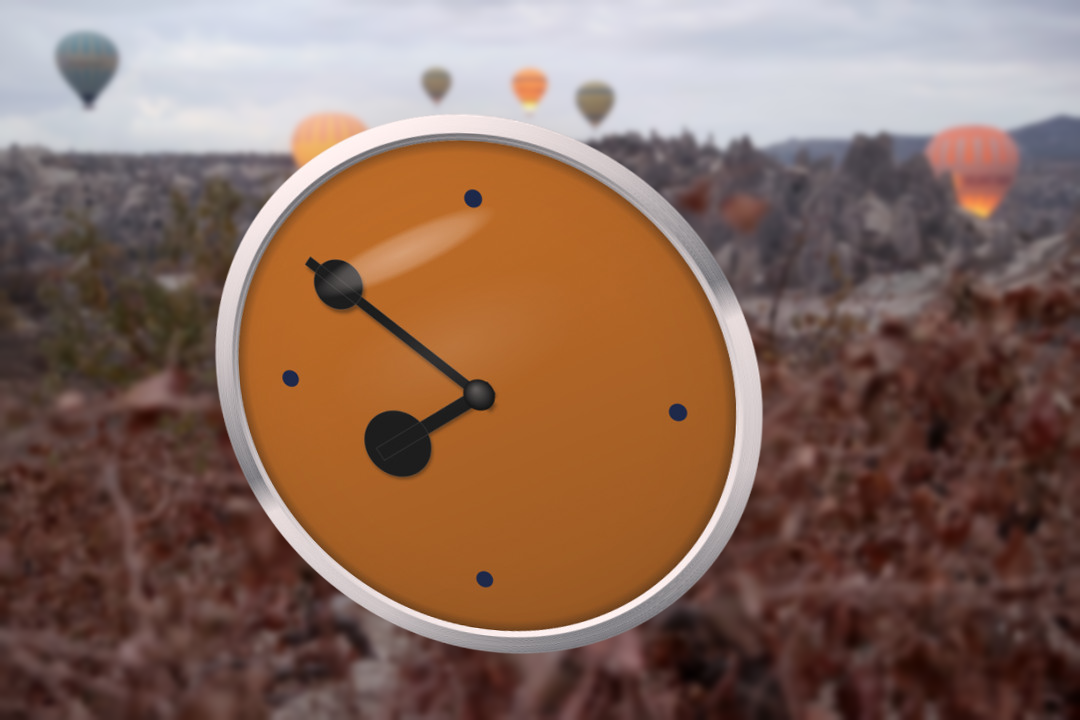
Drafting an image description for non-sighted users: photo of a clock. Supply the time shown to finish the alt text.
7:51
